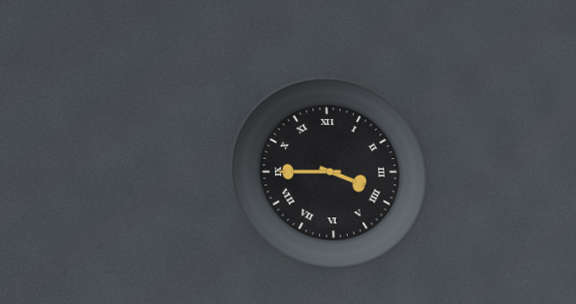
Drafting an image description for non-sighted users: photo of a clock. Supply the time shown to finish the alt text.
3:45
